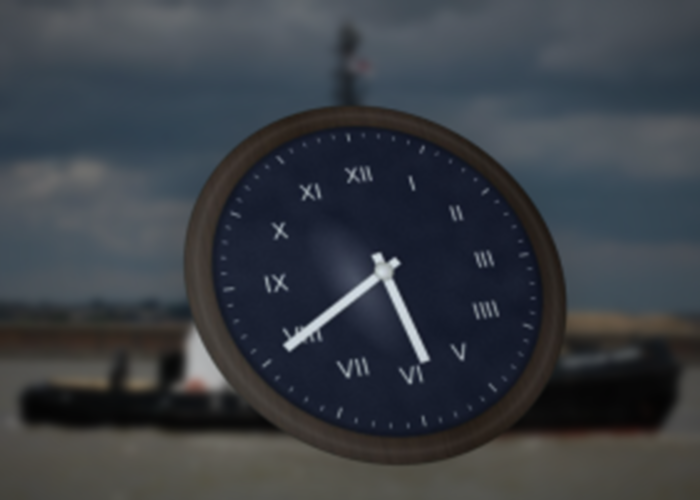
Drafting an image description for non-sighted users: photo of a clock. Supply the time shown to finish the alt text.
5:40
